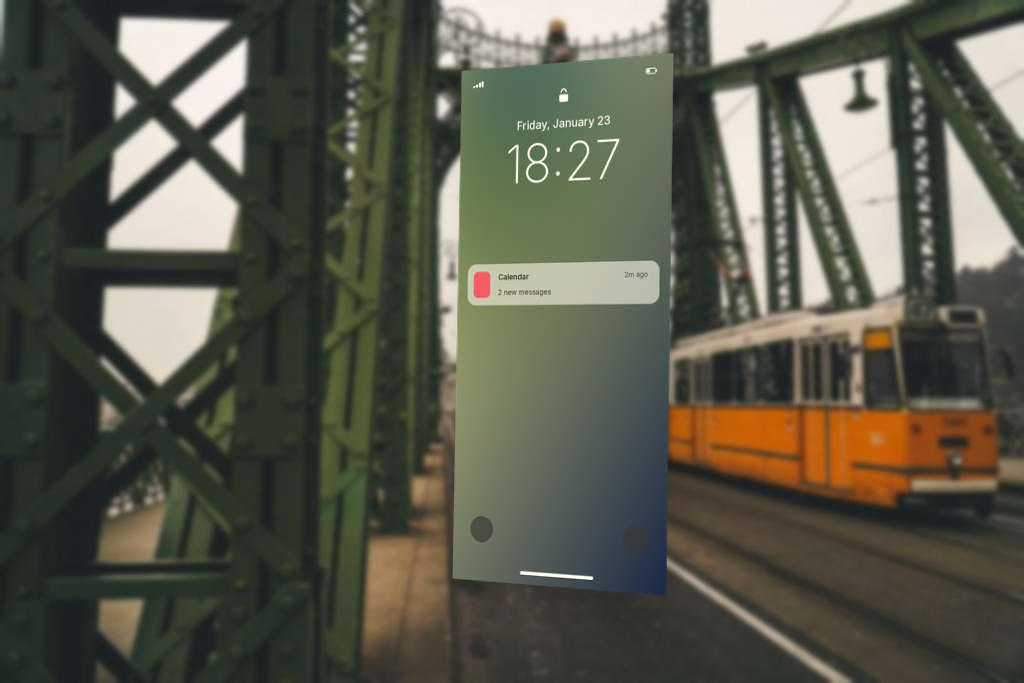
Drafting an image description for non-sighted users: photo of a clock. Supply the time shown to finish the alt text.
18:27
